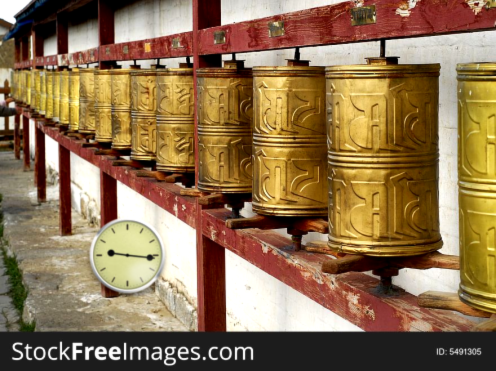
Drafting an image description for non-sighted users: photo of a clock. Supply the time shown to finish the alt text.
9:16
